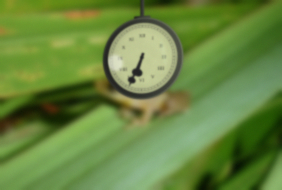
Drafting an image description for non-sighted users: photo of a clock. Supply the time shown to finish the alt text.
6:34
